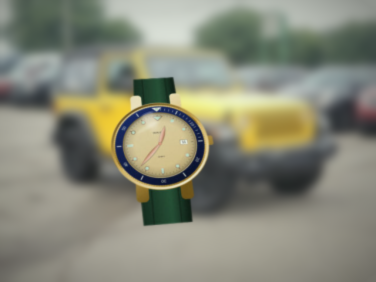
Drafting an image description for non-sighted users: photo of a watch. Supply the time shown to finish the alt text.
12:37
